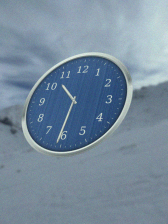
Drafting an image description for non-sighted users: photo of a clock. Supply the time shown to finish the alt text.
10:31
